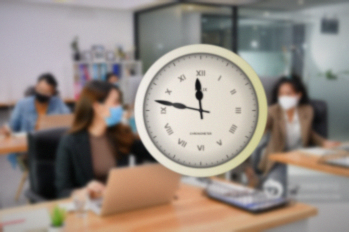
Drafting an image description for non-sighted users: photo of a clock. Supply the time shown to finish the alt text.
11:47
